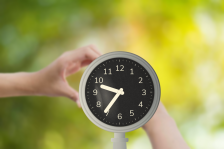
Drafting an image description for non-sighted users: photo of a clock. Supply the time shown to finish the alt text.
9:36
